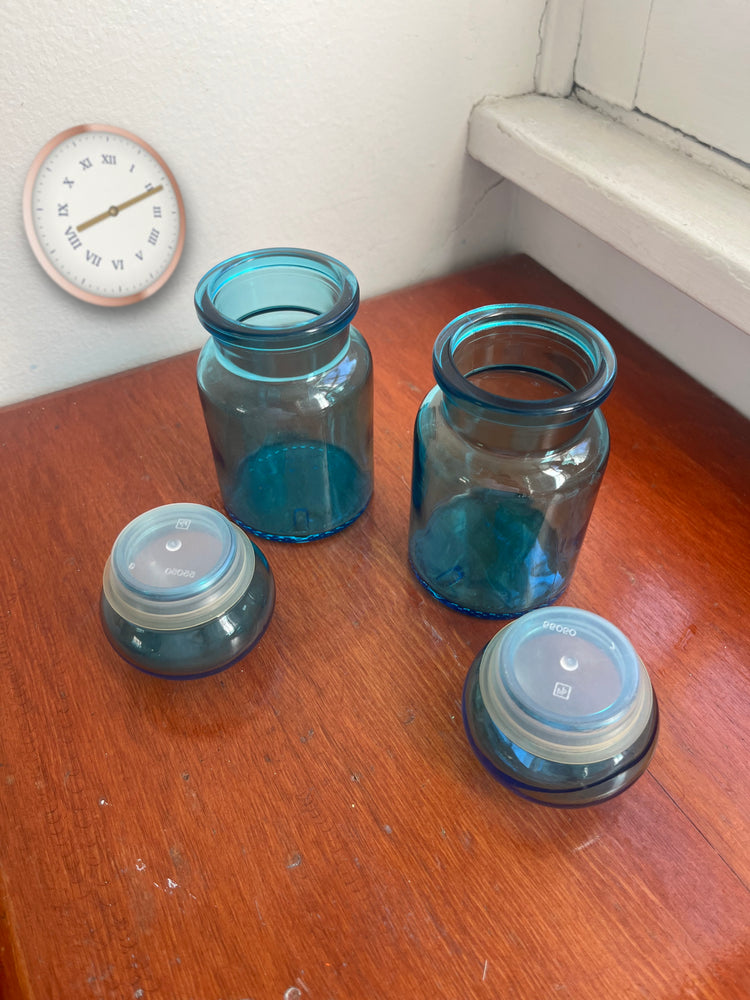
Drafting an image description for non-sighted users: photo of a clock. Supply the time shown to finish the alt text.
8:11
